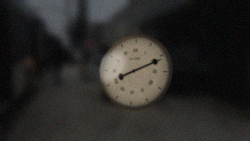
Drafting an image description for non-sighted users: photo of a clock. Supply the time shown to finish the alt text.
8:11
